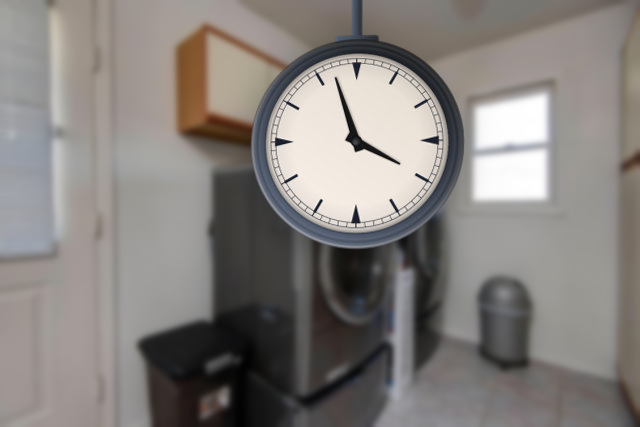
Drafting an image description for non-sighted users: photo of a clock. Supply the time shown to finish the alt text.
3:57
